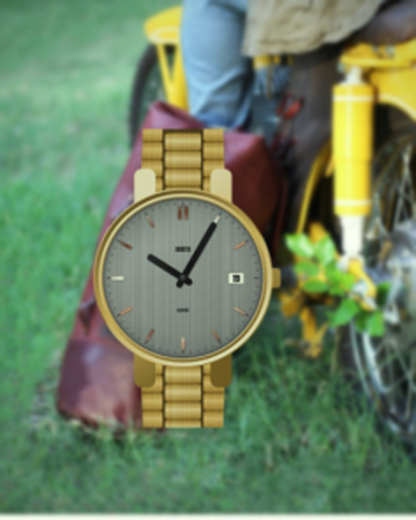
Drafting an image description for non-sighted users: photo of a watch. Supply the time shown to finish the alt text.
10:05
